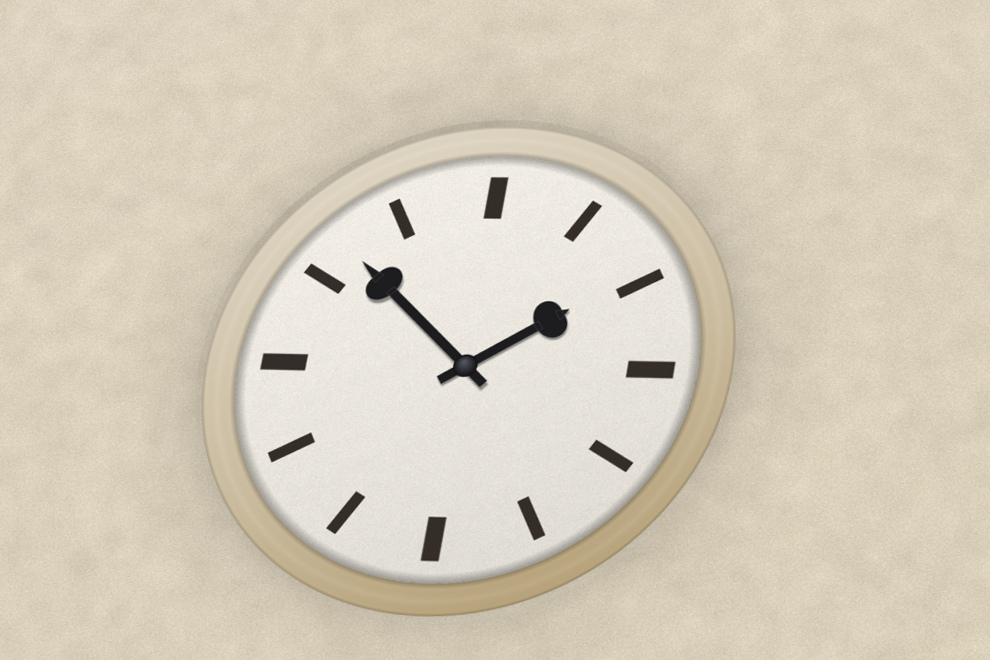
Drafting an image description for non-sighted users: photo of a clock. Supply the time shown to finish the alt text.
1:52
